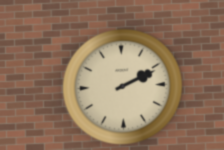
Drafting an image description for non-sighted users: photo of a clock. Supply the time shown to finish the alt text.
2:11
